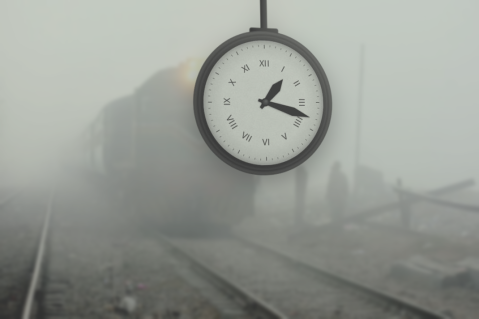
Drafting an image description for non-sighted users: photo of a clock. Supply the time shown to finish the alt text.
1:18
